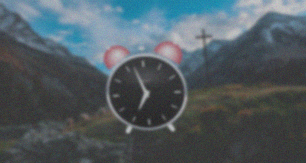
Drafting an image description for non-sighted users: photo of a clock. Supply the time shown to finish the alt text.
6:57
